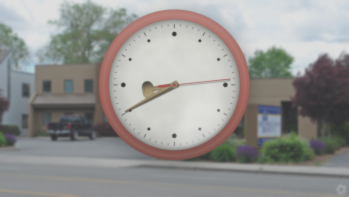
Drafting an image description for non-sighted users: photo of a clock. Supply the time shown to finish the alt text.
8:40:14
